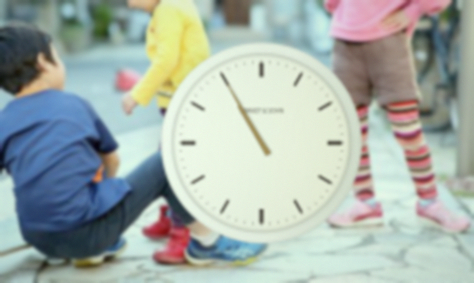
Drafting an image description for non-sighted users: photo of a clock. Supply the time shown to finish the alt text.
10:55
